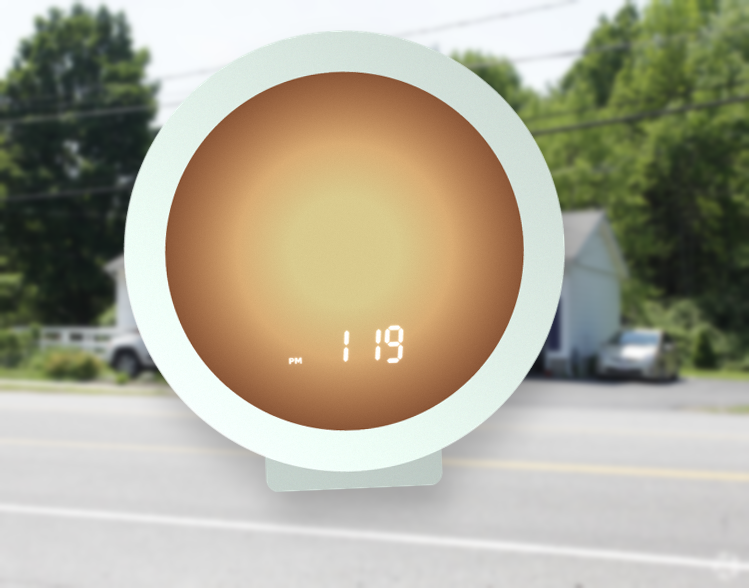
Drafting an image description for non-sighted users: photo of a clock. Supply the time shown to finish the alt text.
1:19
